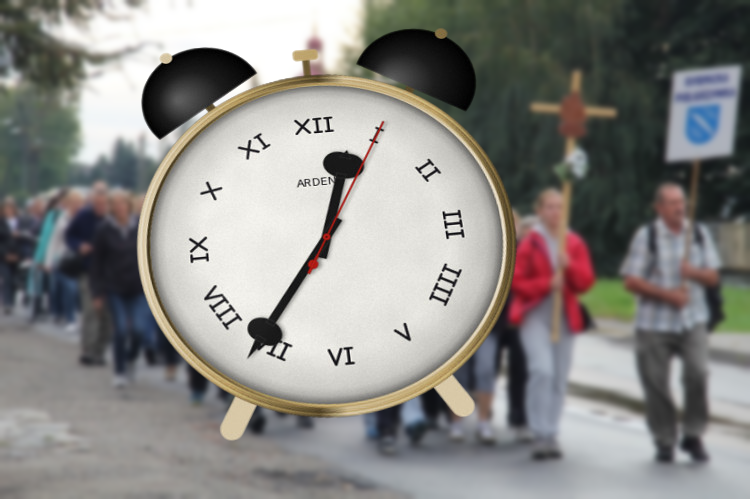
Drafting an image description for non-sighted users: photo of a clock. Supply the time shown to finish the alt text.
12:36:05
